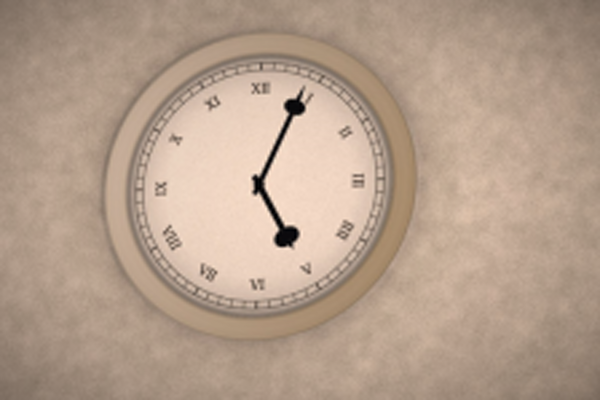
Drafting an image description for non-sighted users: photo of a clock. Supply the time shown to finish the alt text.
5:04
